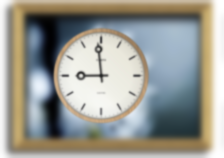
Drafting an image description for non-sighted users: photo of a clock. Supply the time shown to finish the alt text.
8:59
